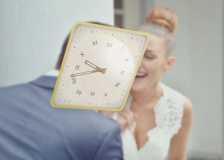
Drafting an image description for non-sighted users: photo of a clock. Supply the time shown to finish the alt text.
9:42
